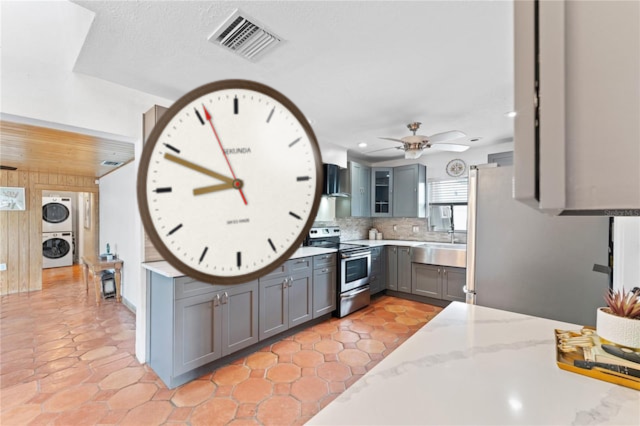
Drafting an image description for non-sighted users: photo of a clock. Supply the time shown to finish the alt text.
8:48:56
